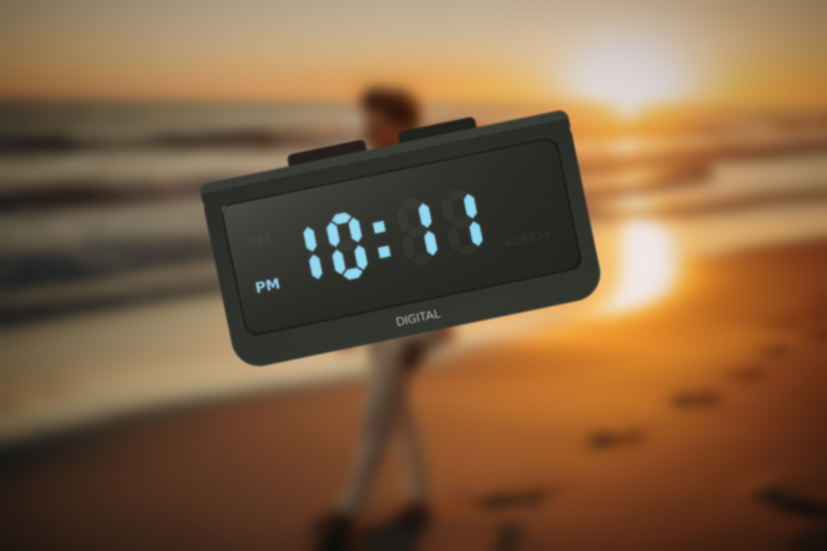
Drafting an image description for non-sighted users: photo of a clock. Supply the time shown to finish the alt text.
10:11
